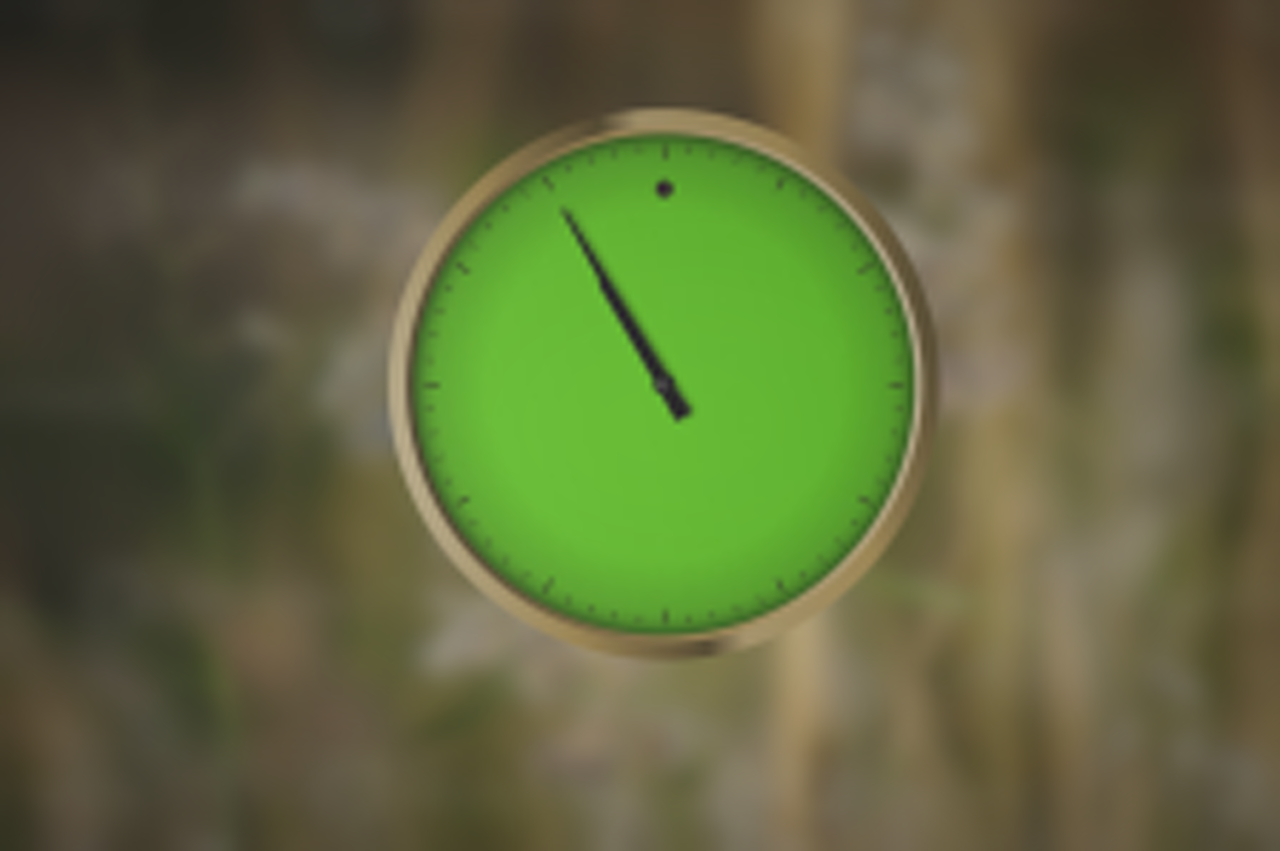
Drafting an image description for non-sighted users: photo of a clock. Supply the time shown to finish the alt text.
10:55
